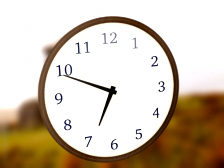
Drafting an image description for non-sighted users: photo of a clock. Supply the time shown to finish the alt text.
6:49
